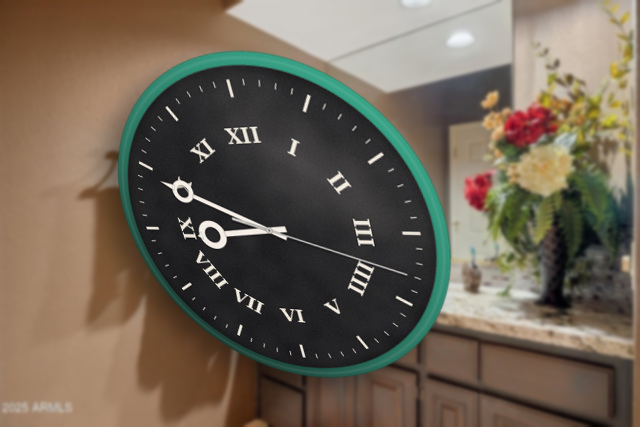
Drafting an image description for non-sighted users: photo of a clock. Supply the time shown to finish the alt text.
8:49:18
